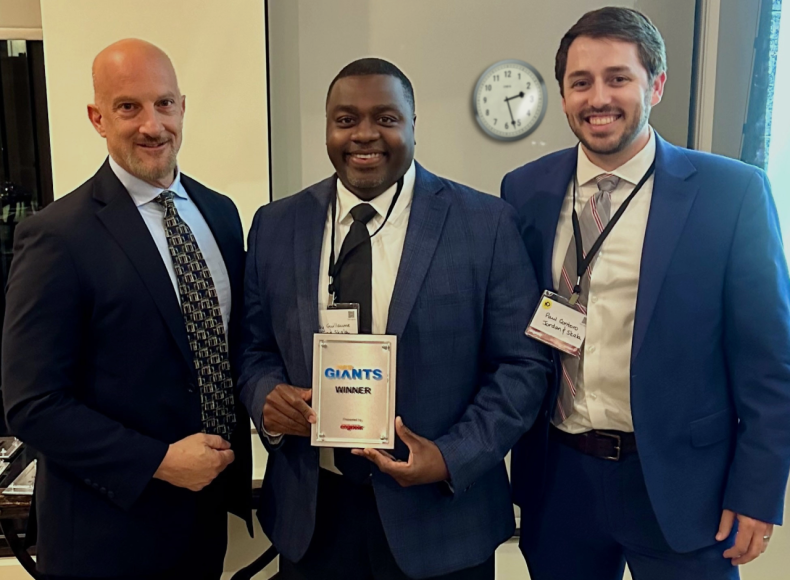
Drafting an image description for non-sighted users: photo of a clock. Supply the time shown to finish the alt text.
2:27
